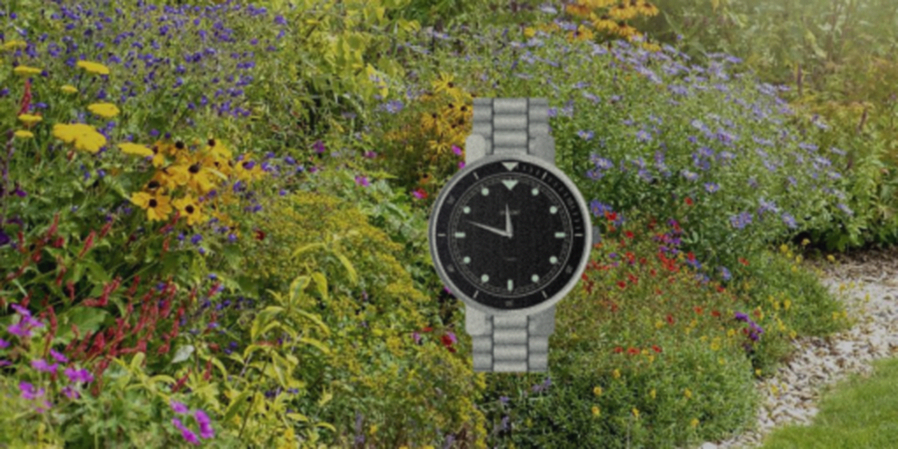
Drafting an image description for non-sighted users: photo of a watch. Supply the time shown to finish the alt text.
11:48
